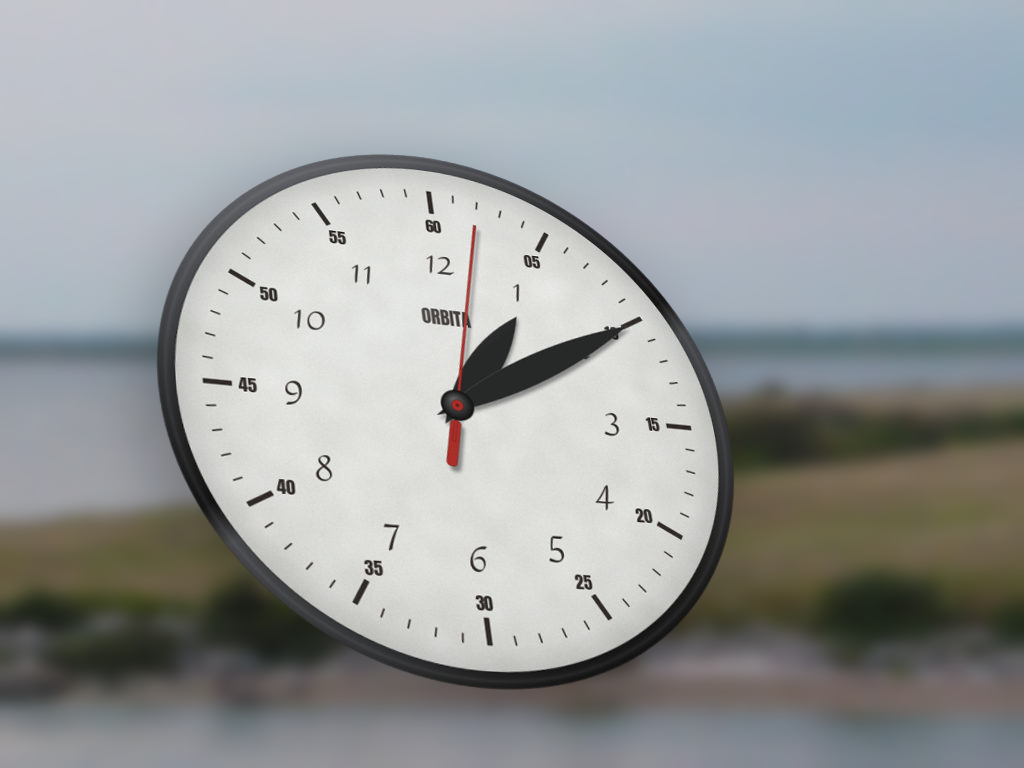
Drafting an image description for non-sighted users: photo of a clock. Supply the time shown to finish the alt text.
1:10:02
